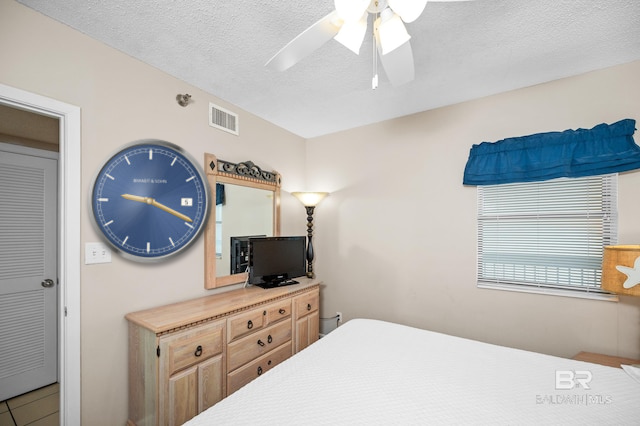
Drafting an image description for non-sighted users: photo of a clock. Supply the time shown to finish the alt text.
9:19
